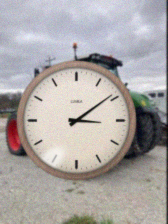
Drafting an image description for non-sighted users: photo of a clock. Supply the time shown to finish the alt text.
3:09
